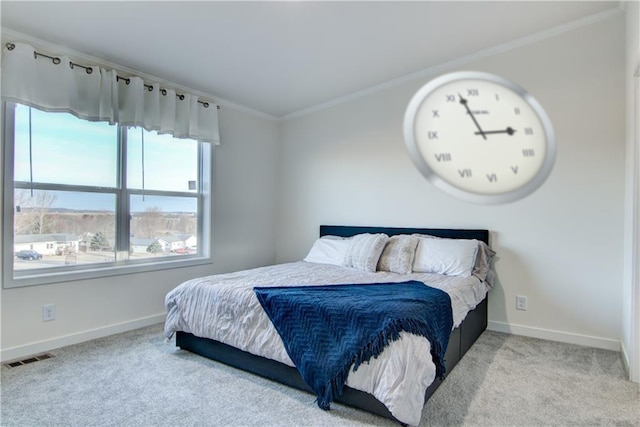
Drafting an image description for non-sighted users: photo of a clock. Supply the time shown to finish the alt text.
2:57
